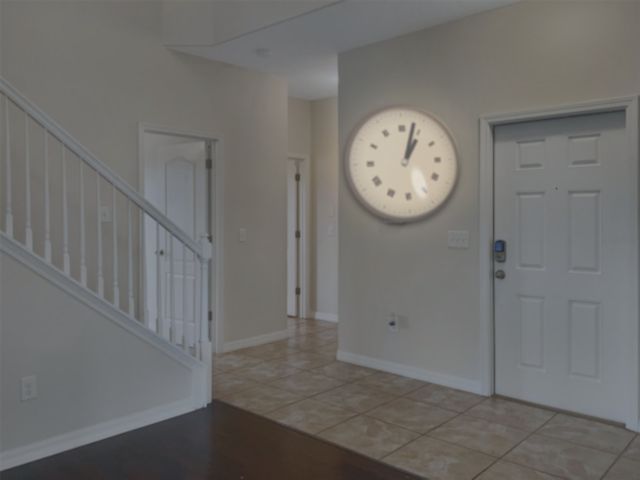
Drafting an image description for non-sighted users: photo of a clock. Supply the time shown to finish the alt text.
1:03
